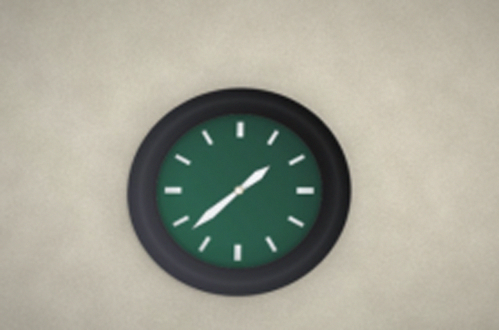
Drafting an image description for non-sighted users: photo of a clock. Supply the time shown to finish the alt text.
1:38
